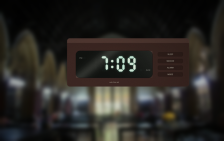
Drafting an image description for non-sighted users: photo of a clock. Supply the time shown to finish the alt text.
7:09
